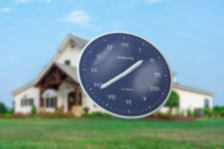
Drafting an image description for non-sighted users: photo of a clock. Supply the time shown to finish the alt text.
1:39
